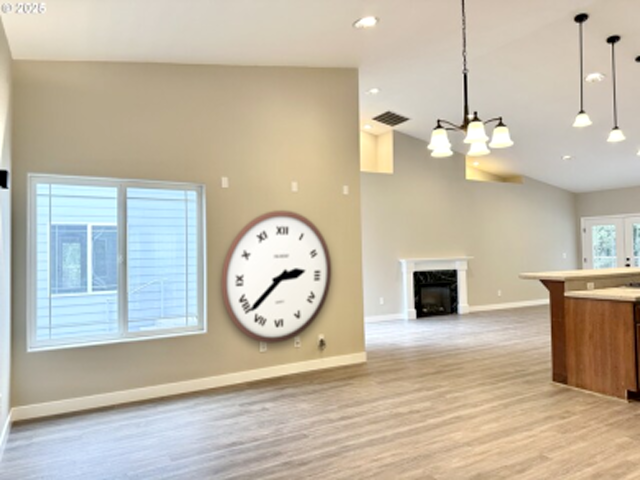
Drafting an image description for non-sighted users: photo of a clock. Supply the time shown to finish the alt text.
2:38
